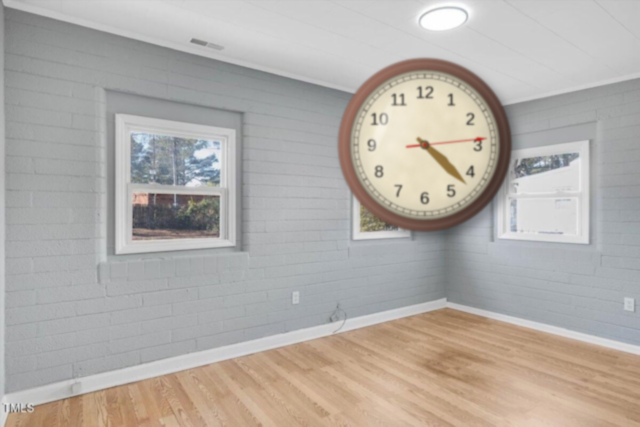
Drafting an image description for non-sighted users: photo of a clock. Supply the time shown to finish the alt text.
4:22:14
